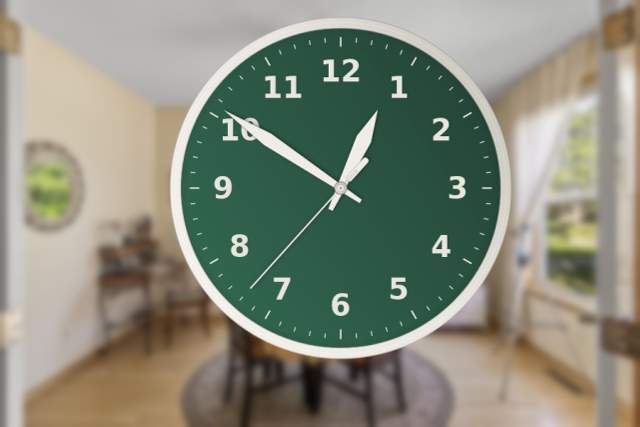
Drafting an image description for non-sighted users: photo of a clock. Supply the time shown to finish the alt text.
12:50:37
